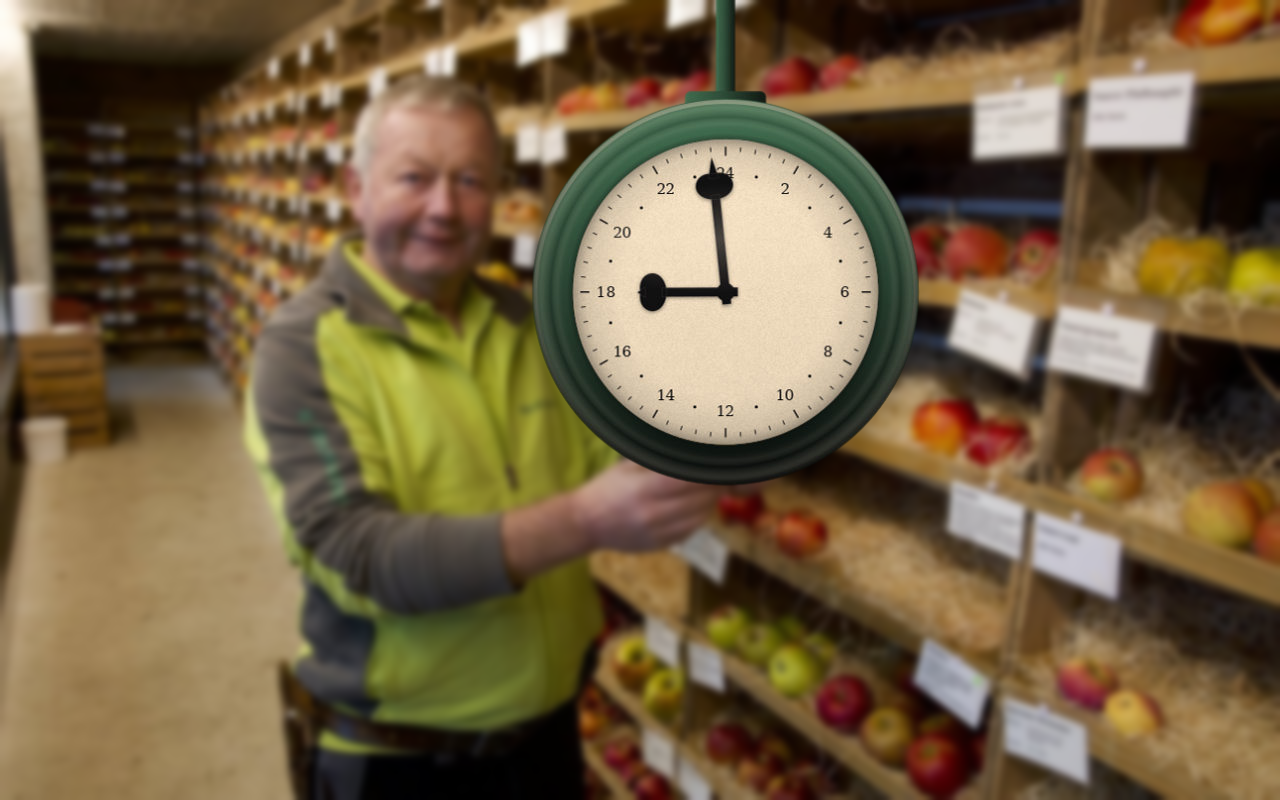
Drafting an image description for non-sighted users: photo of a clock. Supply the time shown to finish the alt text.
17:59
